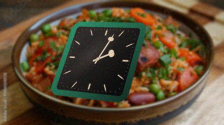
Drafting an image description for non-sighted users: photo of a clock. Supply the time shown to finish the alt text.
2:03
